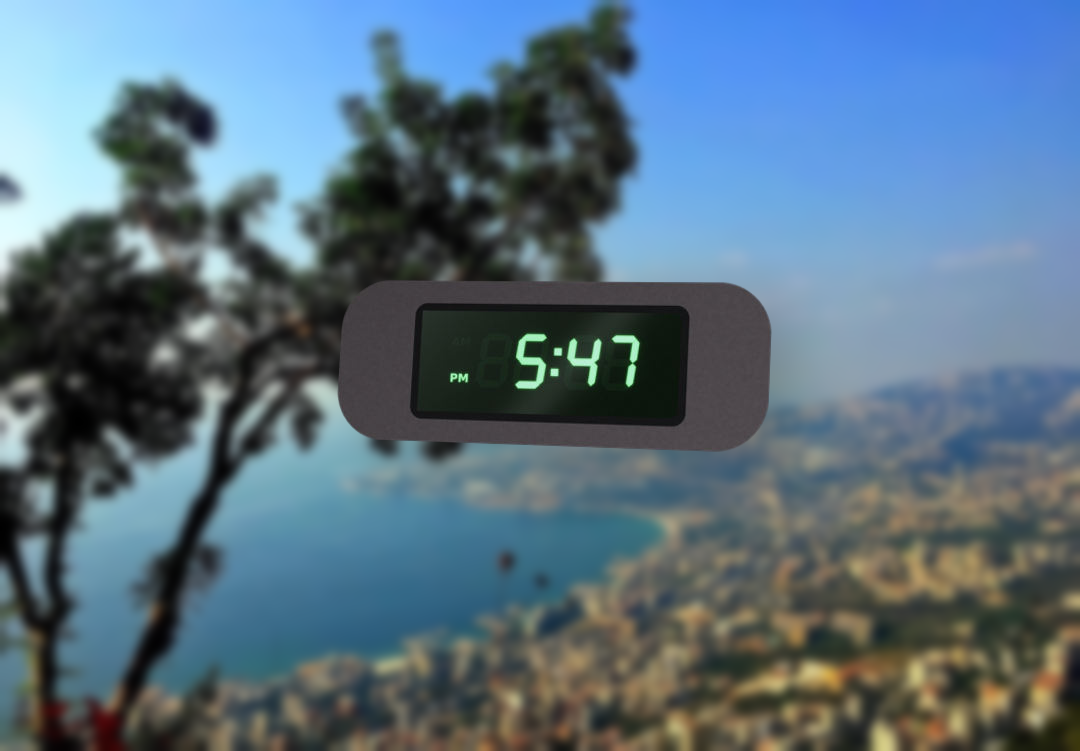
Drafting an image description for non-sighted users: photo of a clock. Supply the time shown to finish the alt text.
5:47
